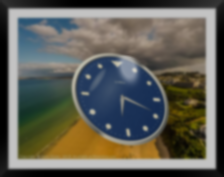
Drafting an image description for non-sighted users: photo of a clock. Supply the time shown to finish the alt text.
6:19
